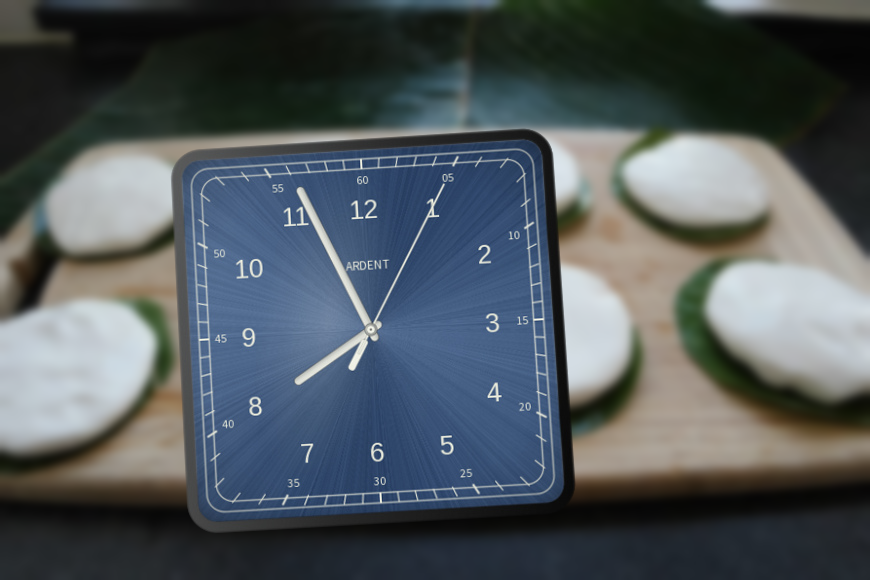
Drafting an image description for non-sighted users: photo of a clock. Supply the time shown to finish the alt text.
7:56:05
